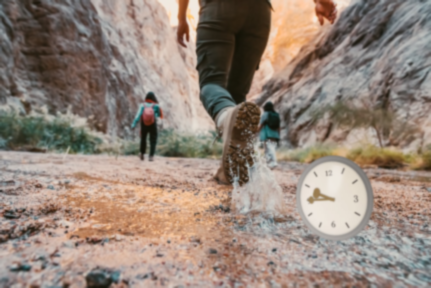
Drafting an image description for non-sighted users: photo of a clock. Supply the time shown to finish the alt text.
9:45
